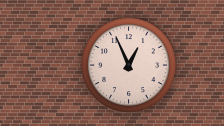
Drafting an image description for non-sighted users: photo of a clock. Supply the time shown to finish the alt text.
12:56
